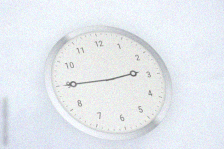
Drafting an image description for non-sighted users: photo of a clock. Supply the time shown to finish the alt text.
2:45
